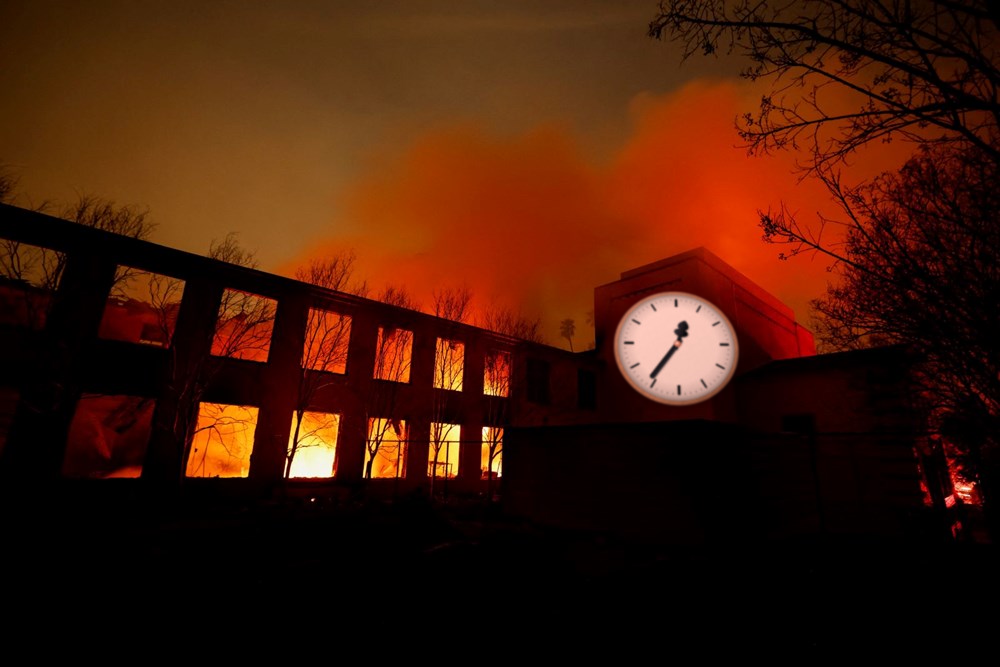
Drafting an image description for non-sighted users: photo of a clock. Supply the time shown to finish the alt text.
12:36
